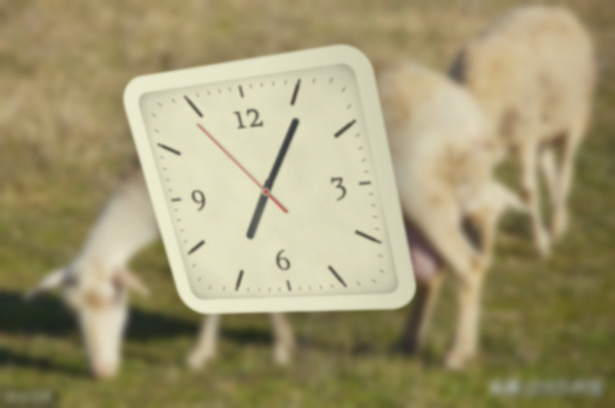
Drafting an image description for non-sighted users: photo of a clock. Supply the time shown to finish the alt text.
7:05:54
